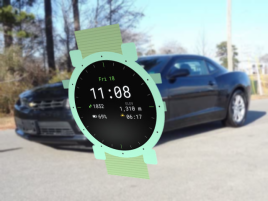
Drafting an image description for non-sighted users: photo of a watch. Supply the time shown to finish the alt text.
11:08
